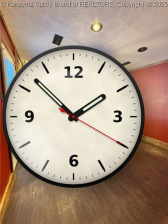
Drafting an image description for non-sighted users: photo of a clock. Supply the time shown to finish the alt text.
1:52:20
